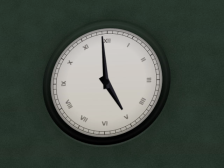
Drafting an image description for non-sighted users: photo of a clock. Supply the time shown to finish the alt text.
4:59
